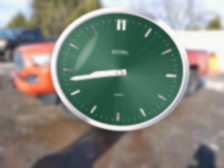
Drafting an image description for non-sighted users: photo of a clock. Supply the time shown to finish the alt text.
8:43
